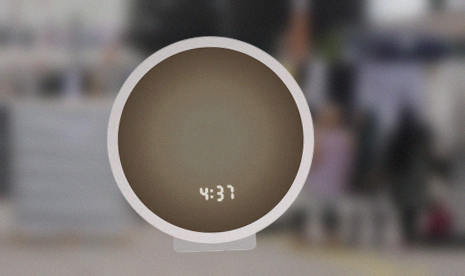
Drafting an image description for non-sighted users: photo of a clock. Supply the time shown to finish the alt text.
4:37
